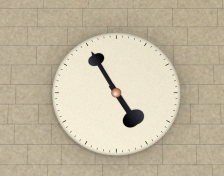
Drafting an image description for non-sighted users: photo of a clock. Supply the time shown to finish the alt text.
4:55
